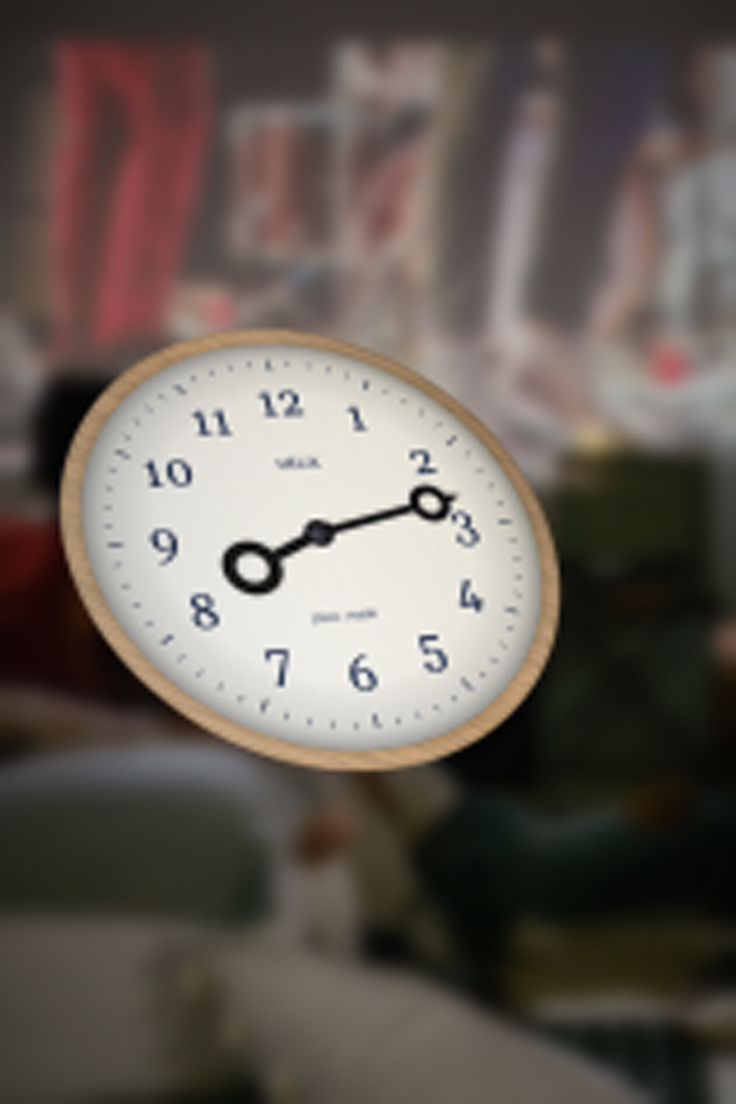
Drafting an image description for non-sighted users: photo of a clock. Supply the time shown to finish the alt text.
8:13
